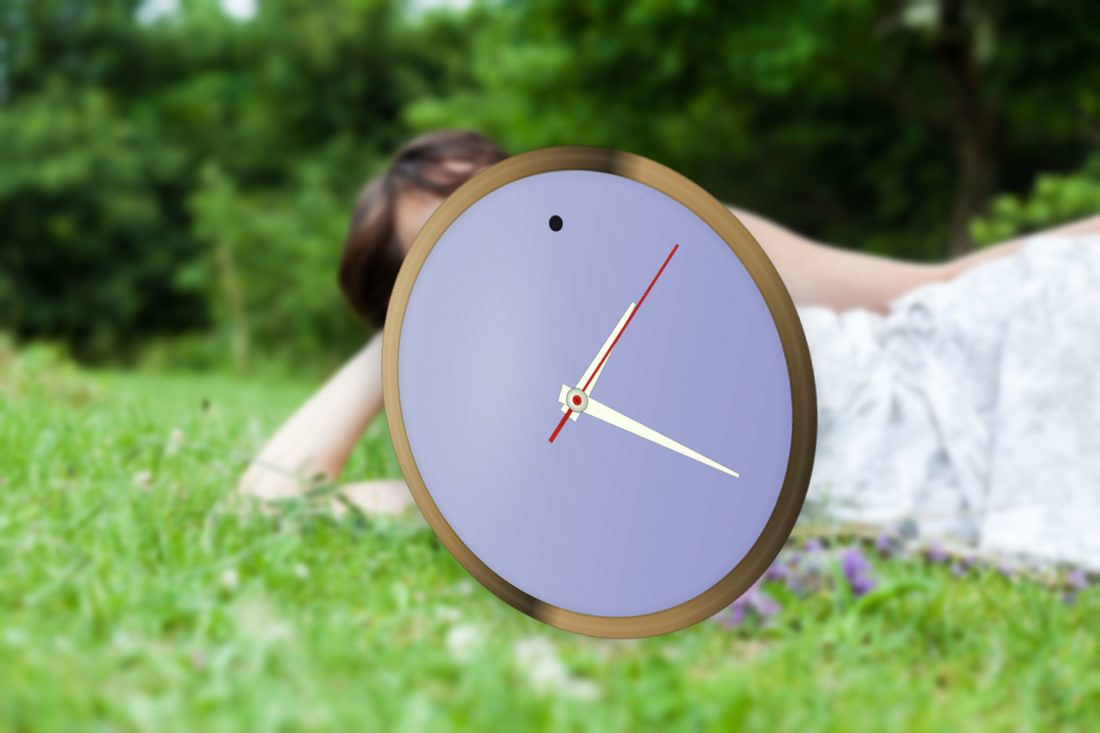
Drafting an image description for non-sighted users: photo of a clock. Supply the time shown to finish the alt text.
1:19:07
